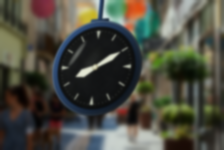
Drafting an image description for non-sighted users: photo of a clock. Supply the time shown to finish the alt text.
8:10
